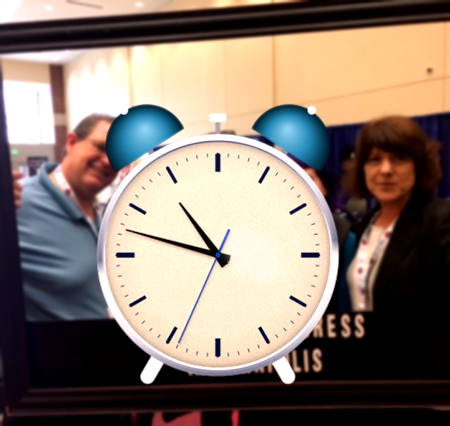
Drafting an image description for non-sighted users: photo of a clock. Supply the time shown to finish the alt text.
10:47:34
